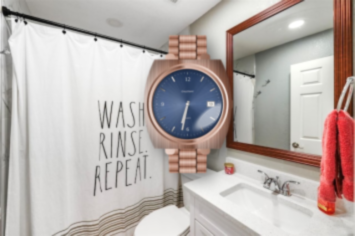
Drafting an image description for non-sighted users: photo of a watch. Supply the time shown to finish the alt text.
6:32
